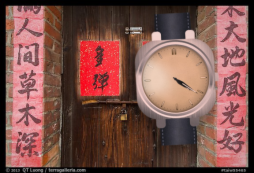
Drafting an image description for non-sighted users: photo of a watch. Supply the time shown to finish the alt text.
4:21
